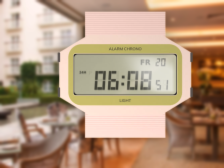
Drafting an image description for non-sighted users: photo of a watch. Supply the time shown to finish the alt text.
6:08:51
